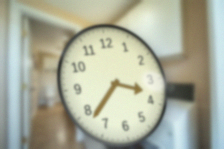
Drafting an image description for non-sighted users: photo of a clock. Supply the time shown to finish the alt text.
3:38
